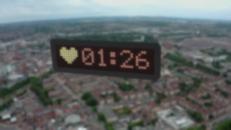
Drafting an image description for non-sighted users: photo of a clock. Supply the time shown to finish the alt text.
1:26
